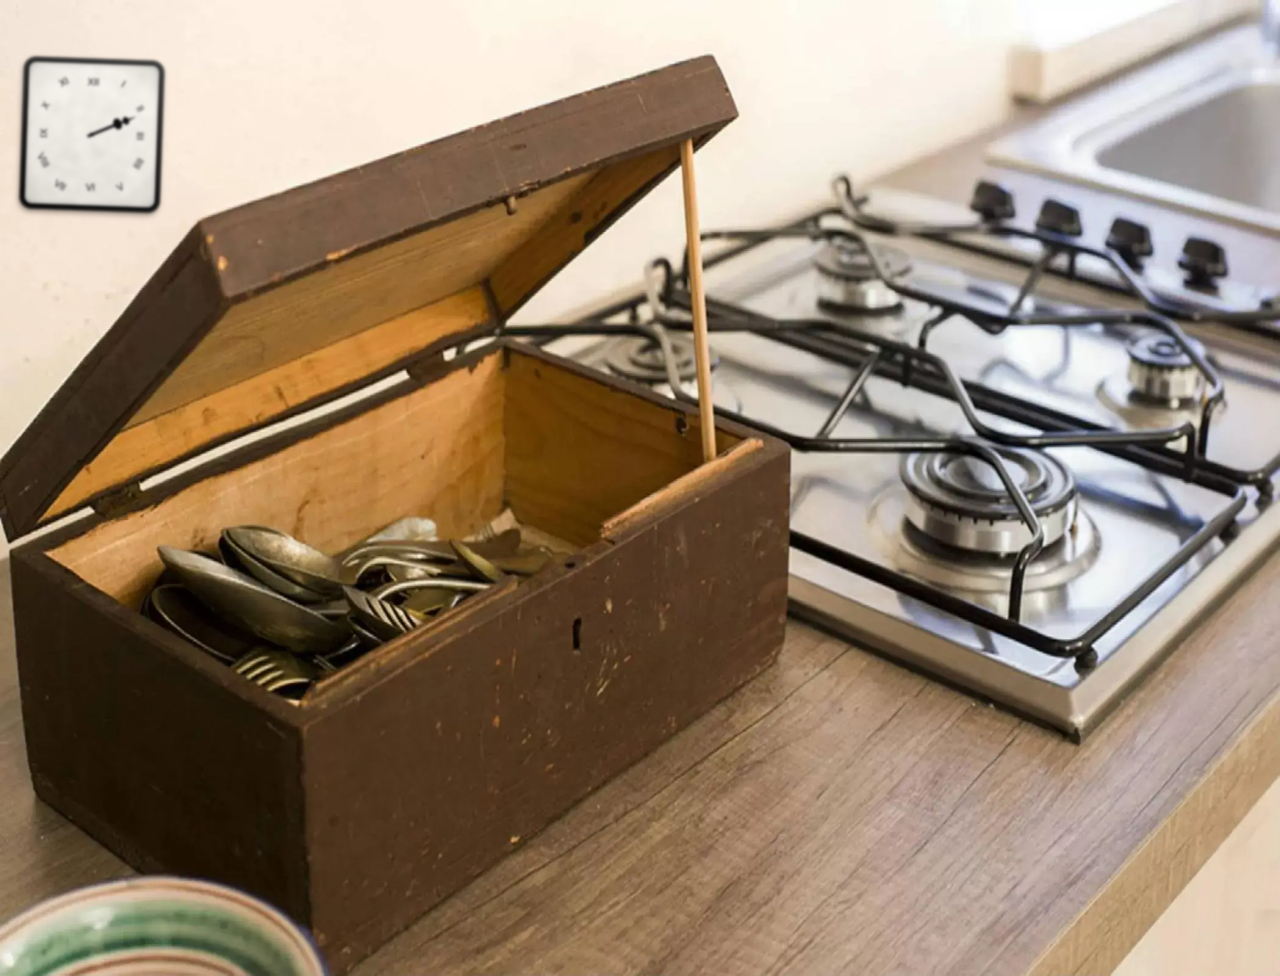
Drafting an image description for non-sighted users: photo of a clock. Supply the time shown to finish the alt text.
2:11
